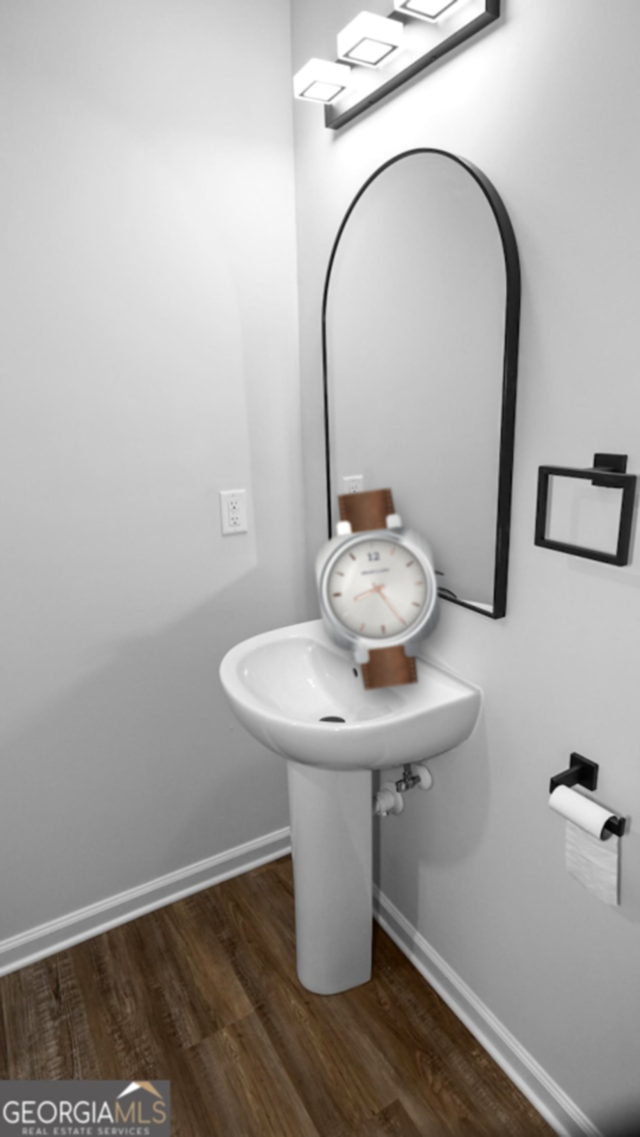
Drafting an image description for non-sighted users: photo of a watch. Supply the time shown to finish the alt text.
8:25
